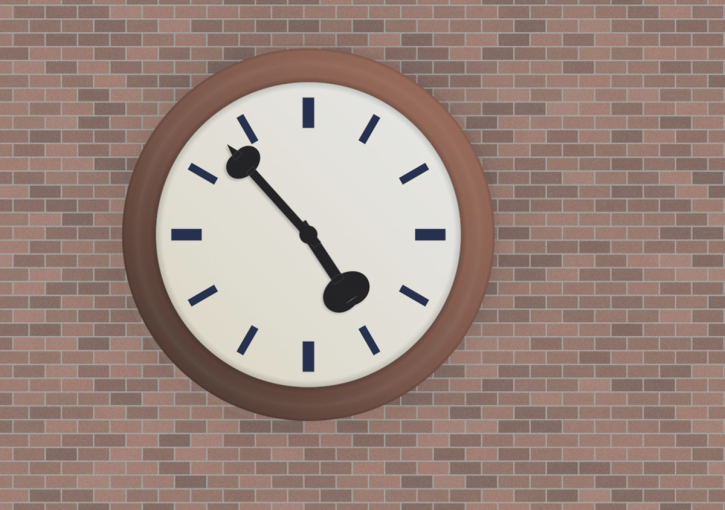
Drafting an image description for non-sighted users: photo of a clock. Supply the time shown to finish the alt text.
4:53
